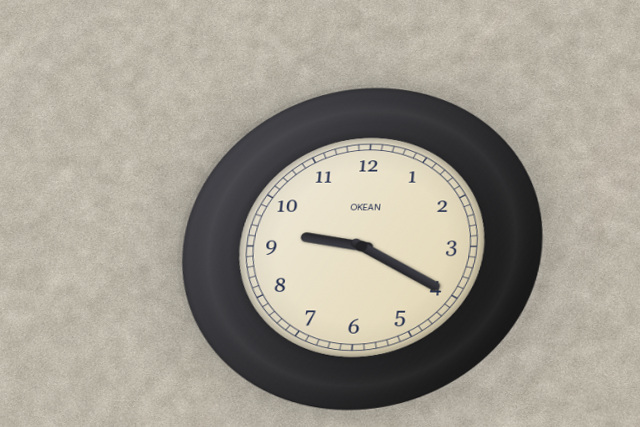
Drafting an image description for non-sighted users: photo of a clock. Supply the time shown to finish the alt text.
9:20
